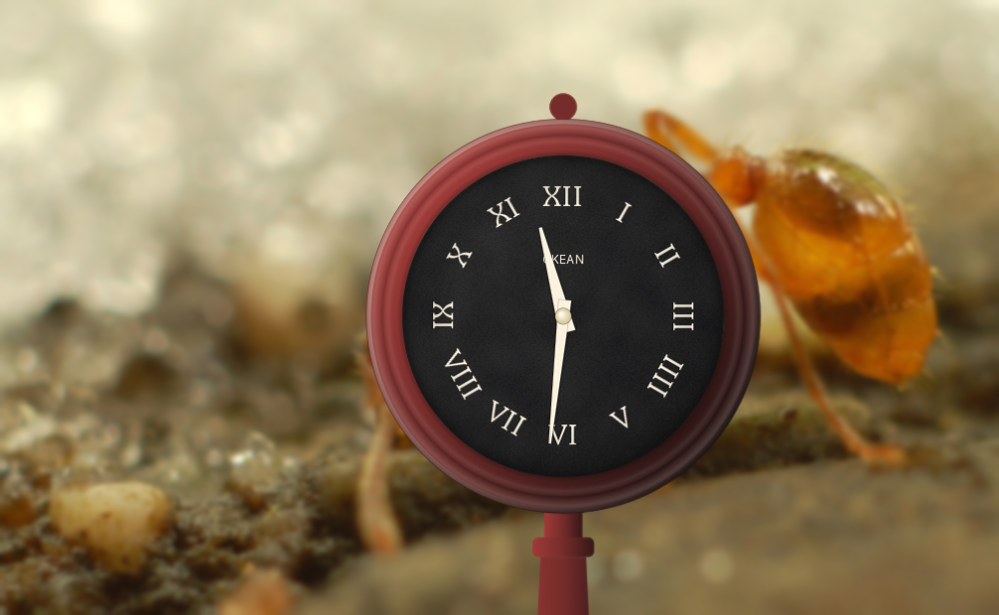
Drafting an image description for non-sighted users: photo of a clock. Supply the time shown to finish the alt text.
11:31
